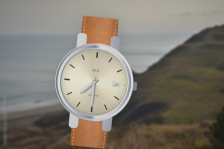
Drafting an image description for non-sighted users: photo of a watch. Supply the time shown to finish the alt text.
7:30
